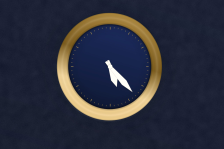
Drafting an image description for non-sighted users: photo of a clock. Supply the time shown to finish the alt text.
5:23
